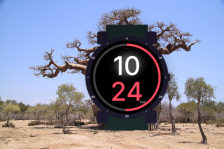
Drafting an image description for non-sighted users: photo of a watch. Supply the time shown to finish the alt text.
10:24
